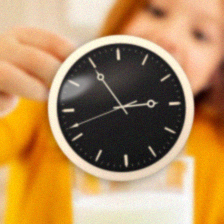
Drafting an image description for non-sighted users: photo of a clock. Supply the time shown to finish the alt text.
2:54:42
